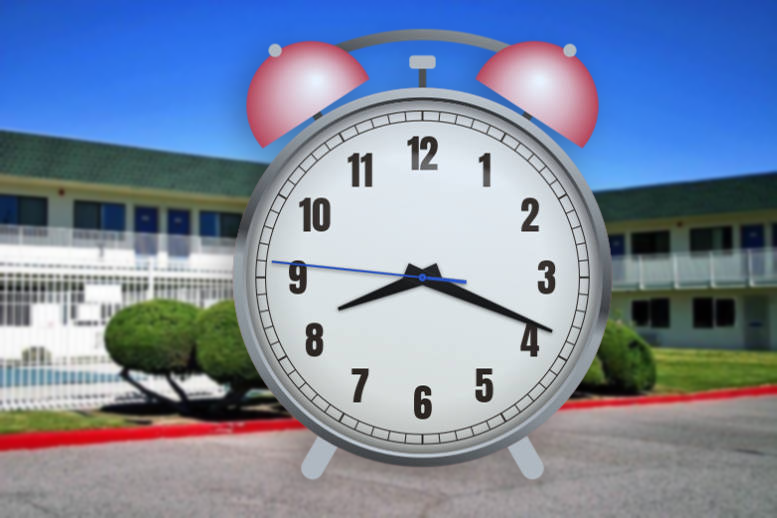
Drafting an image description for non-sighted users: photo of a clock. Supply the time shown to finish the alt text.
8:18:46
